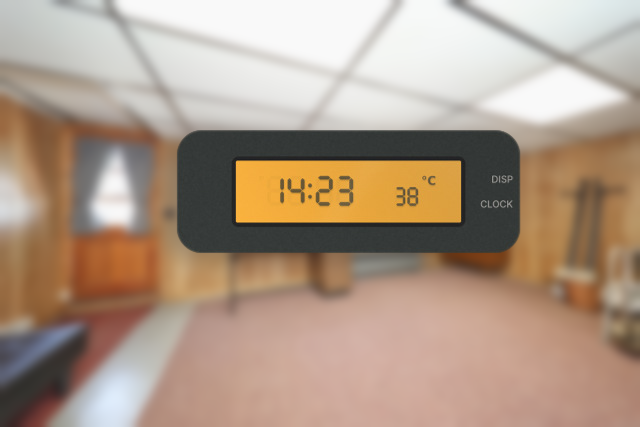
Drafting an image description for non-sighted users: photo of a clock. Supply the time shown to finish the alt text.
14:23
